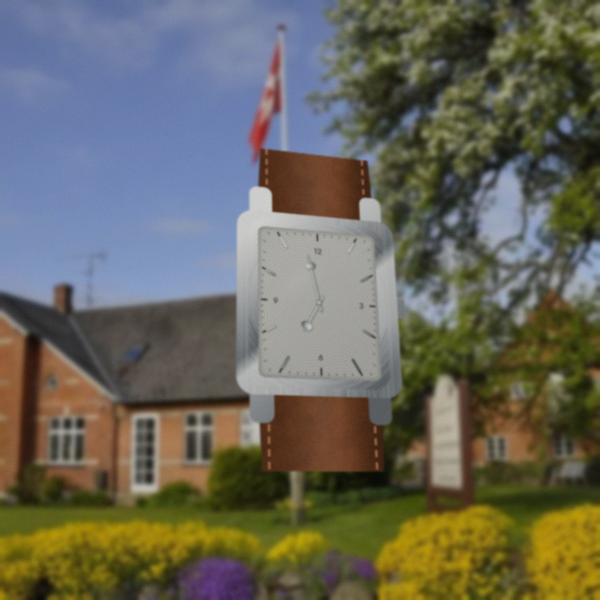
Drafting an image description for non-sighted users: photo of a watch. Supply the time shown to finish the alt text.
6:58
